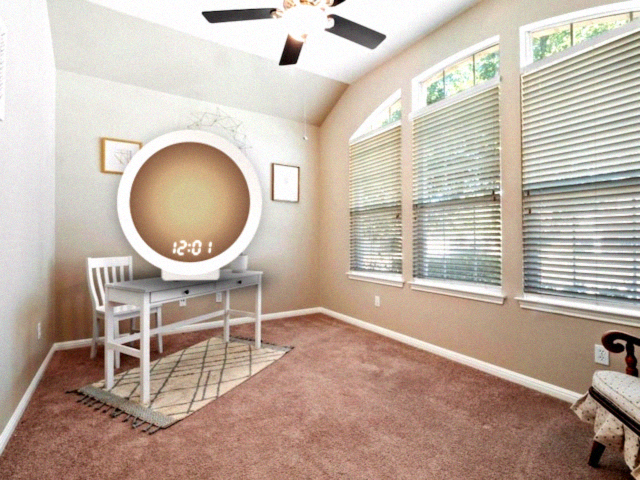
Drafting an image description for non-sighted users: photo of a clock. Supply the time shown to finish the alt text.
12:01
